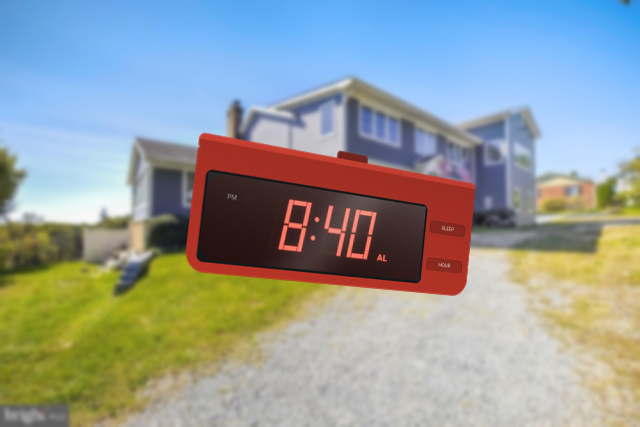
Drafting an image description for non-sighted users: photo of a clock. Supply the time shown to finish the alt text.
8:40
